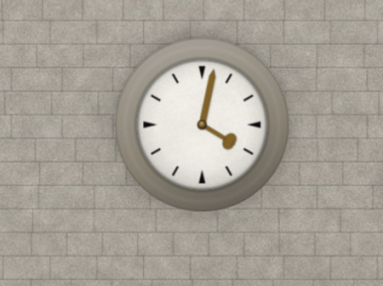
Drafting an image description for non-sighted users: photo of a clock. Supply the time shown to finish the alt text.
4:02
